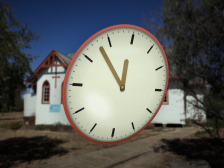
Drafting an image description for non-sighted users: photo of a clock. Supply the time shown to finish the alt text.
11:53
